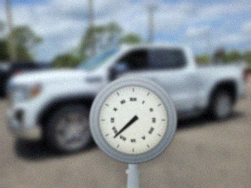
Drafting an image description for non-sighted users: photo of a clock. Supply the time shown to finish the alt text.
7:38
